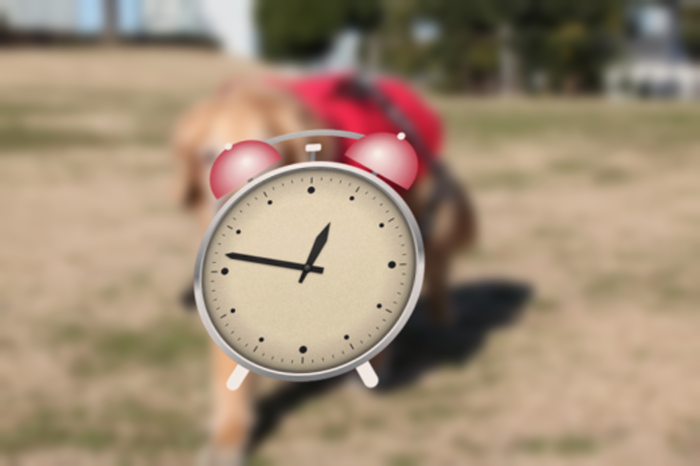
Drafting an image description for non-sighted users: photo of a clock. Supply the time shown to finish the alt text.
12:47
